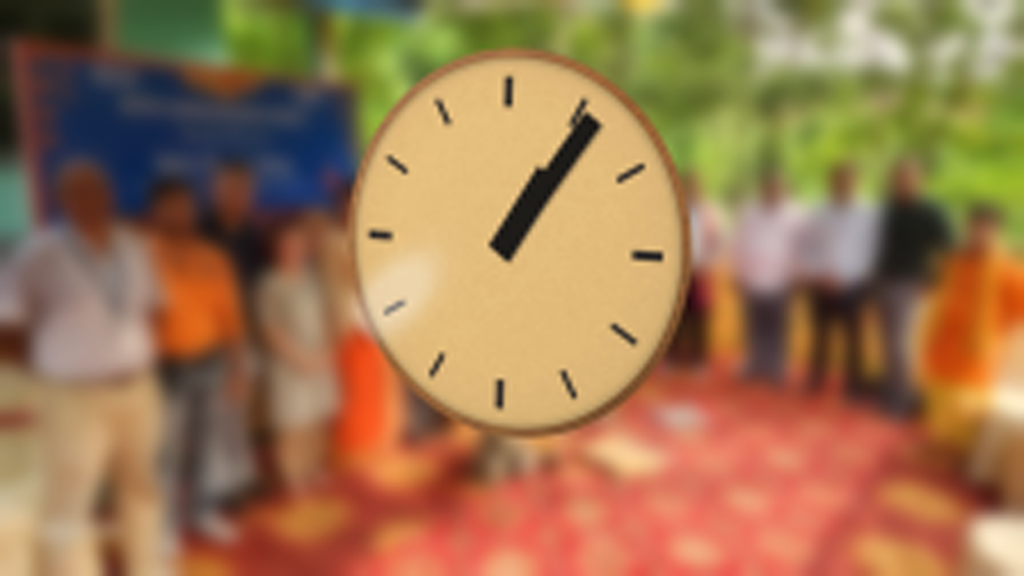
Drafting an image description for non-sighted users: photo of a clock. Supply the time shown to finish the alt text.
1:06
